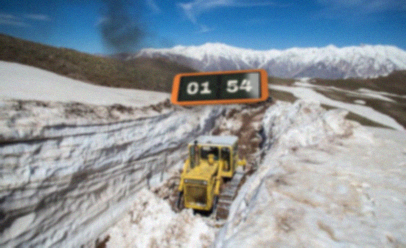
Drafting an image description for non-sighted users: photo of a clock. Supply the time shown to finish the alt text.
1:54
